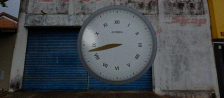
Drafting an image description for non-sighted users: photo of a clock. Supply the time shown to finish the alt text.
8:43
